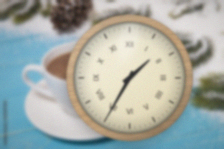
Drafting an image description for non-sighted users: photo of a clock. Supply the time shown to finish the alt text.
1:35
